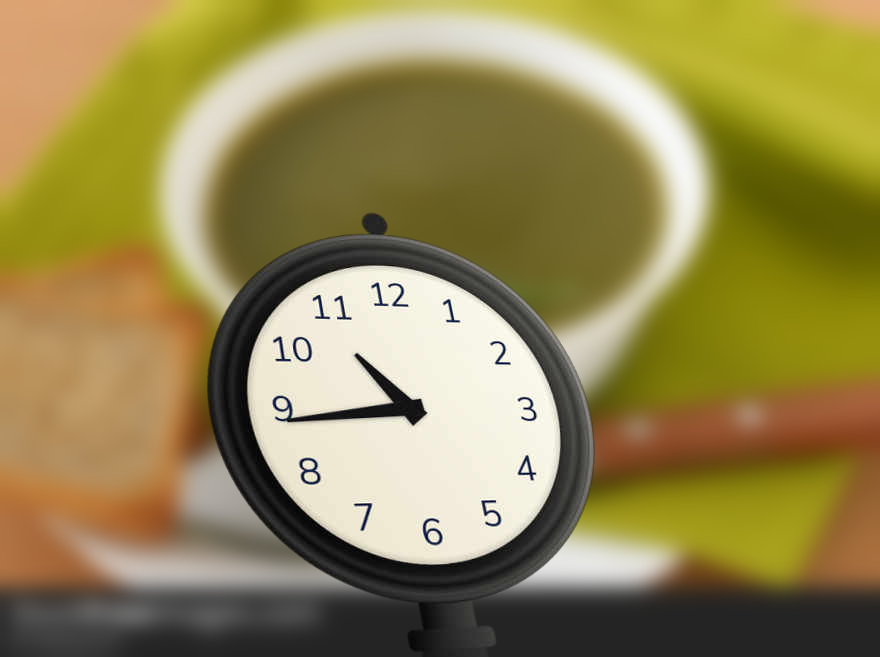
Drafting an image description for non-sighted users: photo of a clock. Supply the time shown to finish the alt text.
10:44
